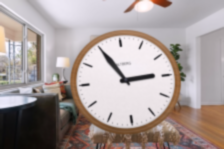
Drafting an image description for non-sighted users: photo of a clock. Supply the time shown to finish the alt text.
2:55
